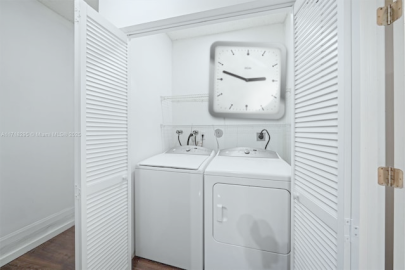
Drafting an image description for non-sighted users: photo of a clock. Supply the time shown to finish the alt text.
2:48
